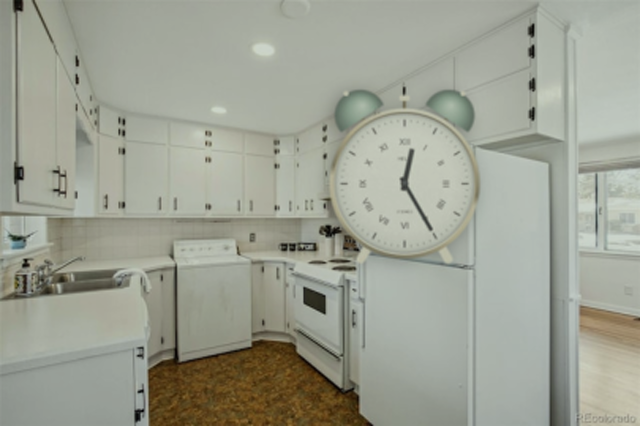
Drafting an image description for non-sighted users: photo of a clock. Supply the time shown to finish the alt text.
12:25
